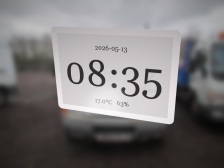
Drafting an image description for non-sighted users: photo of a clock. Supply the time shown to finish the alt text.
8:35
